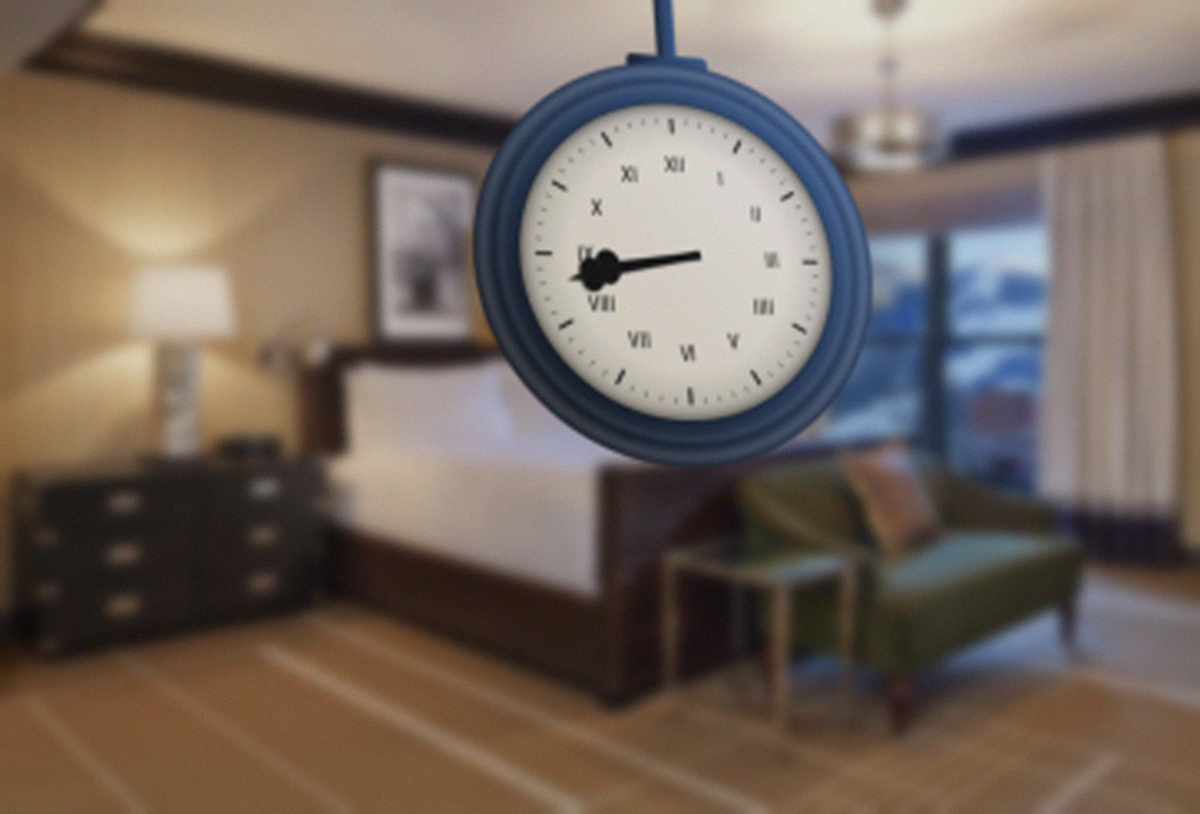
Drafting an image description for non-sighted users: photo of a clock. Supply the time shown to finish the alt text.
8:43
